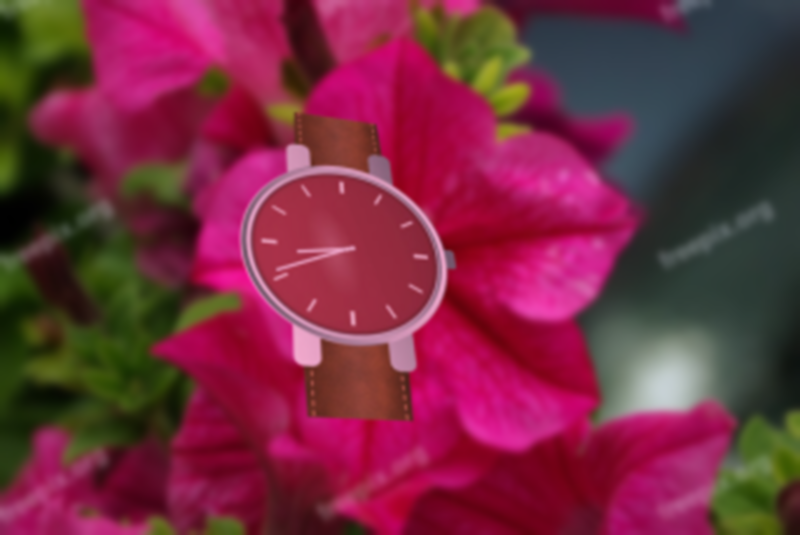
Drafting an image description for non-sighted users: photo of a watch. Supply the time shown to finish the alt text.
8:41
